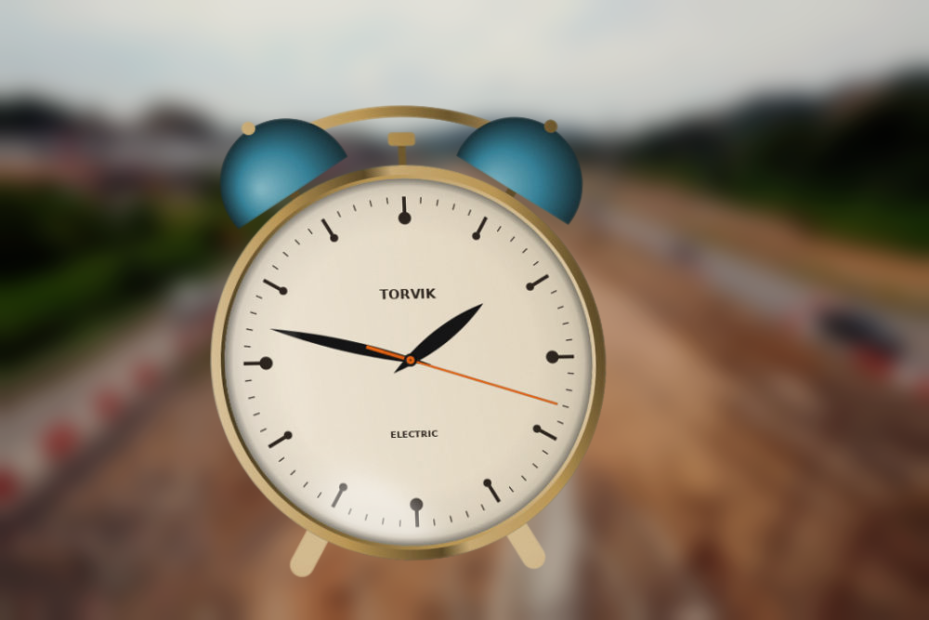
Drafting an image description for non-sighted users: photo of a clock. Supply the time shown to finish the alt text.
1:47:18
